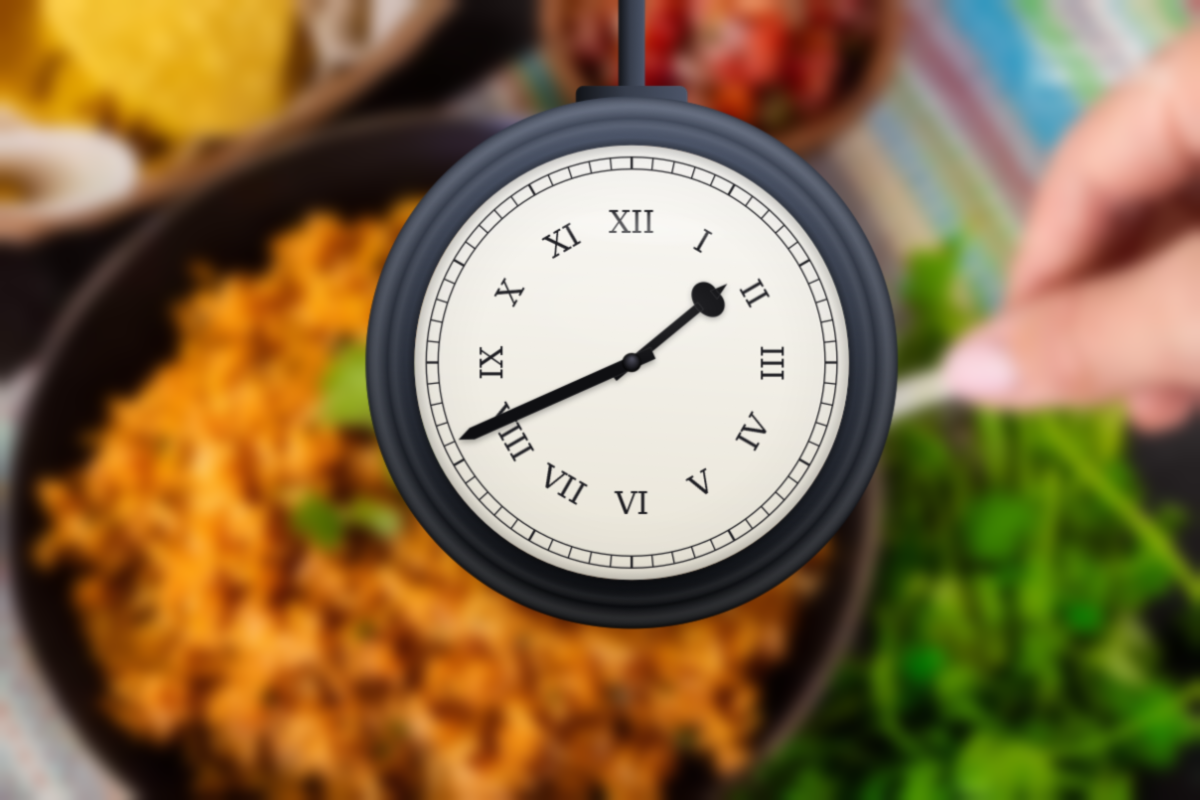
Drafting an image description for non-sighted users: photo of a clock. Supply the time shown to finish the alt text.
1:41
